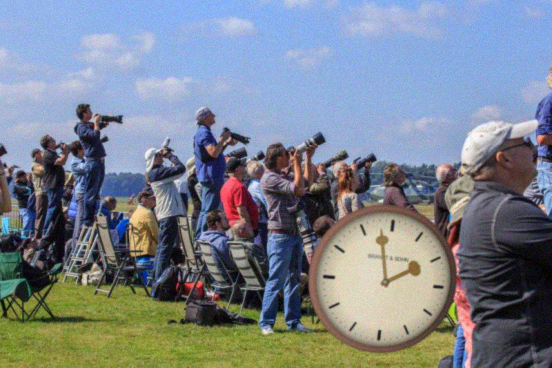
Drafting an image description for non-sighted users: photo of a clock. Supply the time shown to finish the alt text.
1:58
